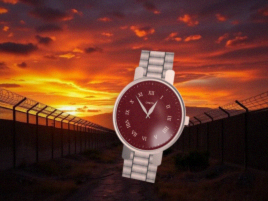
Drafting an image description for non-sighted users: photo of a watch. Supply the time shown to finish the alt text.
12:53
